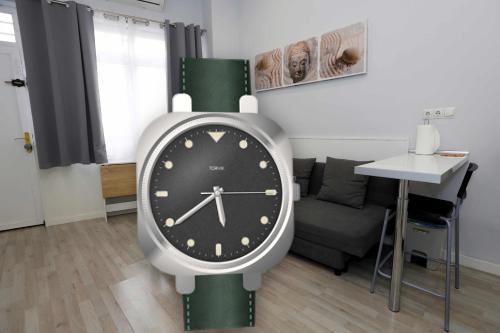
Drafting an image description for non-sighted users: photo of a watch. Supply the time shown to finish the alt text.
5:39:15
